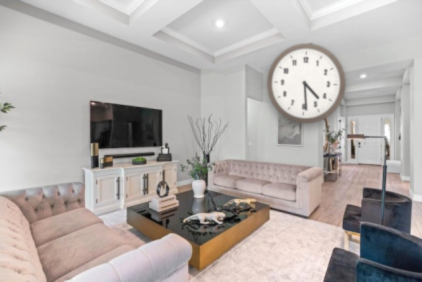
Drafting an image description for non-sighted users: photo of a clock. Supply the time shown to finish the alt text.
4:29
